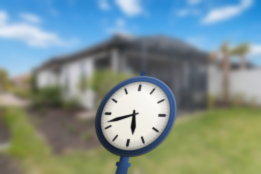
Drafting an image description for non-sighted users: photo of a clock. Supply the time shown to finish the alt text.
5:42
